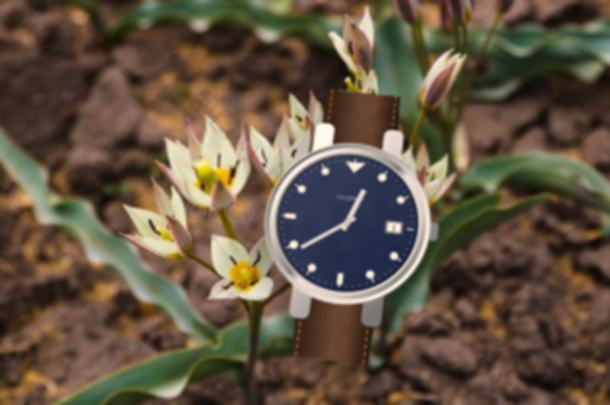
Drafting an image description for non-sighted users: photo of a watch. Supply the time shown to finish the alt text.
12:39
